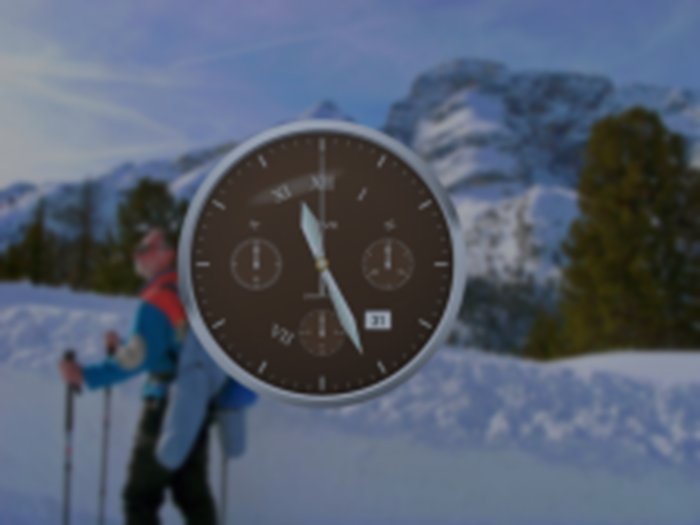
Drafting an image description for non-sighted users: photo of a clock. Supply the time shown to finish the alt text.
11:26
